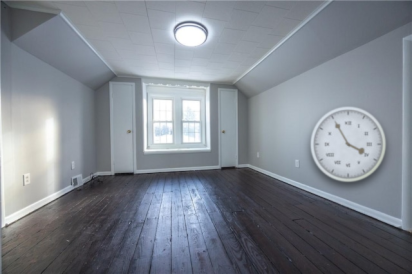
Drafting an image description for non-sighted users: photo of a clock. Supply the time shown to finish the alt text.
3:55
